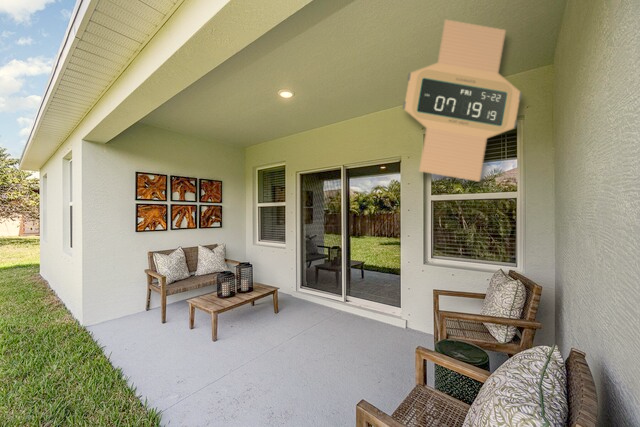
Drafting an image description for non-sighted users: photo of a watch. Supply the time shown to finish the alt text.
7:19
